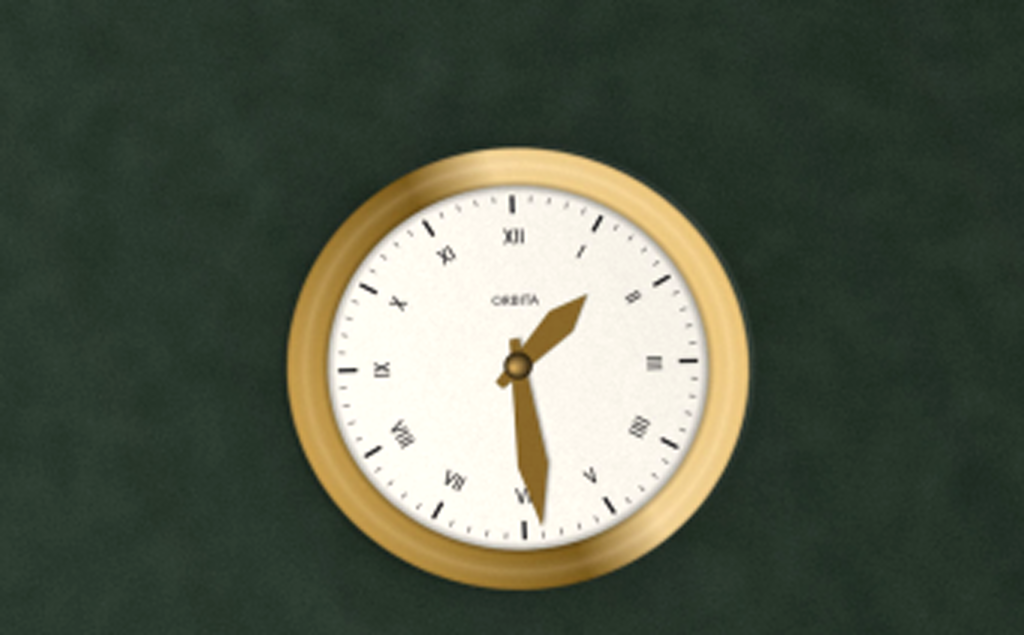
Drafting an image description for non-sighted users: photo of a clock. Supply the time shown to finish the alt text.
1:29
